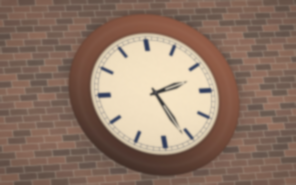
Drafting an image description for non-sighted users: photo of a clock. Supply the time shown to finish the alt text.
2:26
